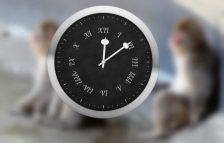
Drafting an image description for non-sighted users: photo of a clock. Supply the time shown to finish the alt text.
12:09
